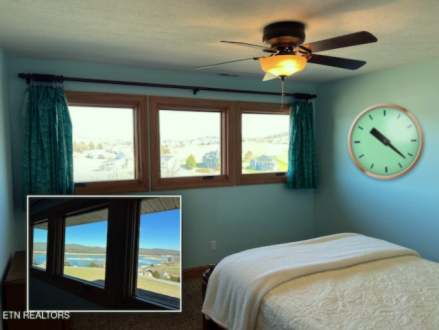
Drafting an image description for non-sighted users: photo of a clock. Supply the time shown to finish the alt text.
10:22
